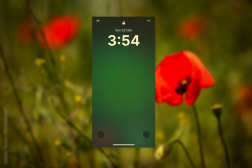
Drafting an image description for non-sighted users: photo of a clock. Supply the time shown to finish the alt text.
3:54
